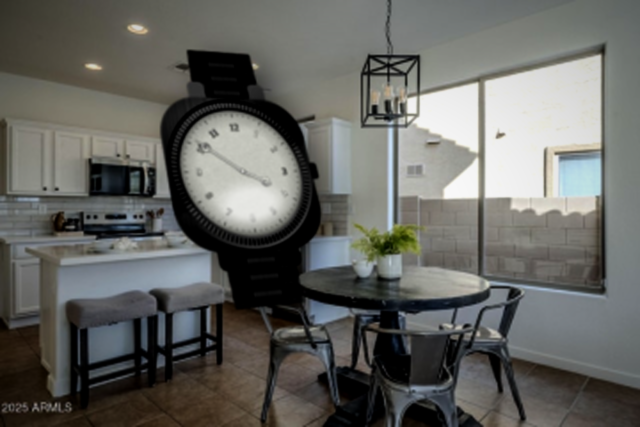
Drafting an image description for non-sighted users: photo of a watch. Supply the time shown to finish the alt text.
3:51
